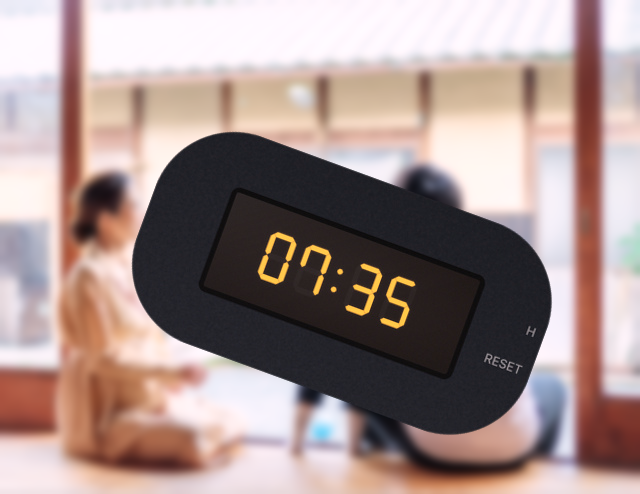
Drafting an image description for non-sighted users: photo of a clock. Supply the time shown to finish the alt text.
7:35
